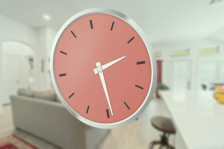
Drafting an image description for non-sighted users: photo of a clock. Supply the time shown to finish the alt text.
2:29
